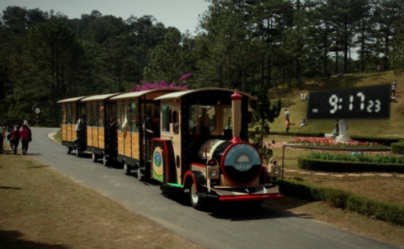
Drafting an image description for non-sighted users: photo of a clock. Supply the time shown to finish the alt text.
9:17
